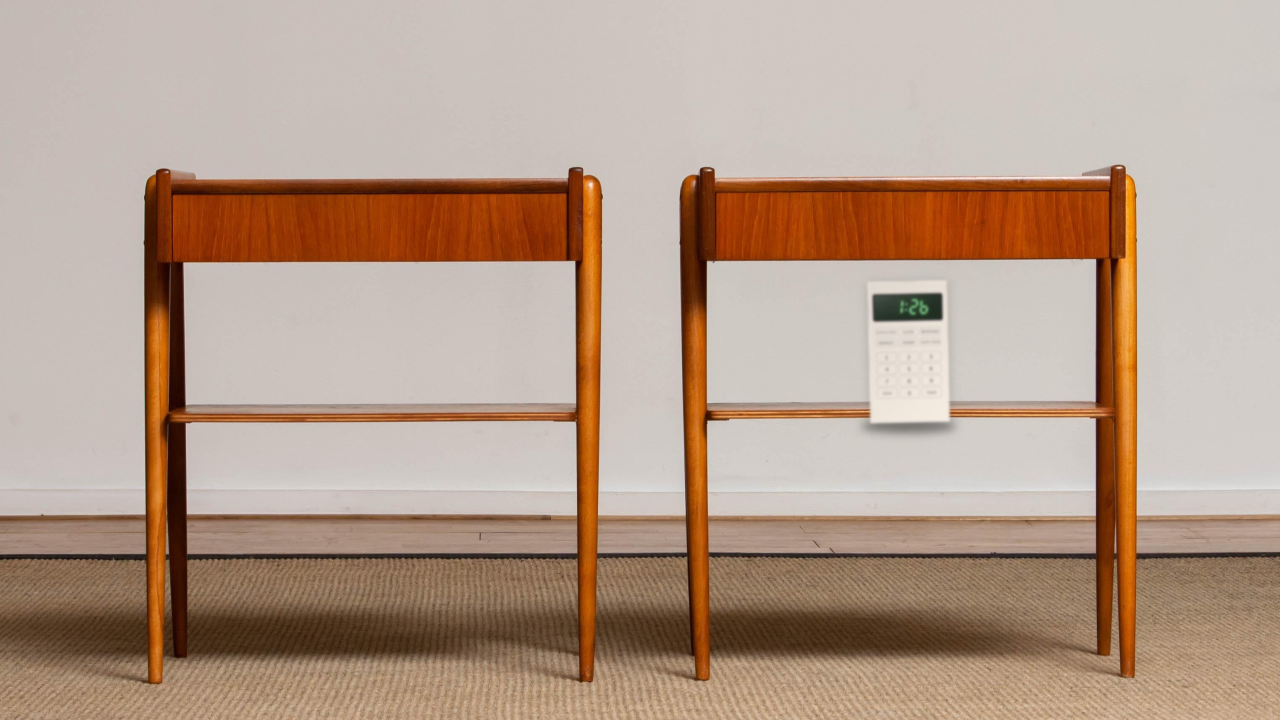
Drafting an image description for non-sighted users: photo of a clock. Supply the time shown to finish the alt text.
1:26
